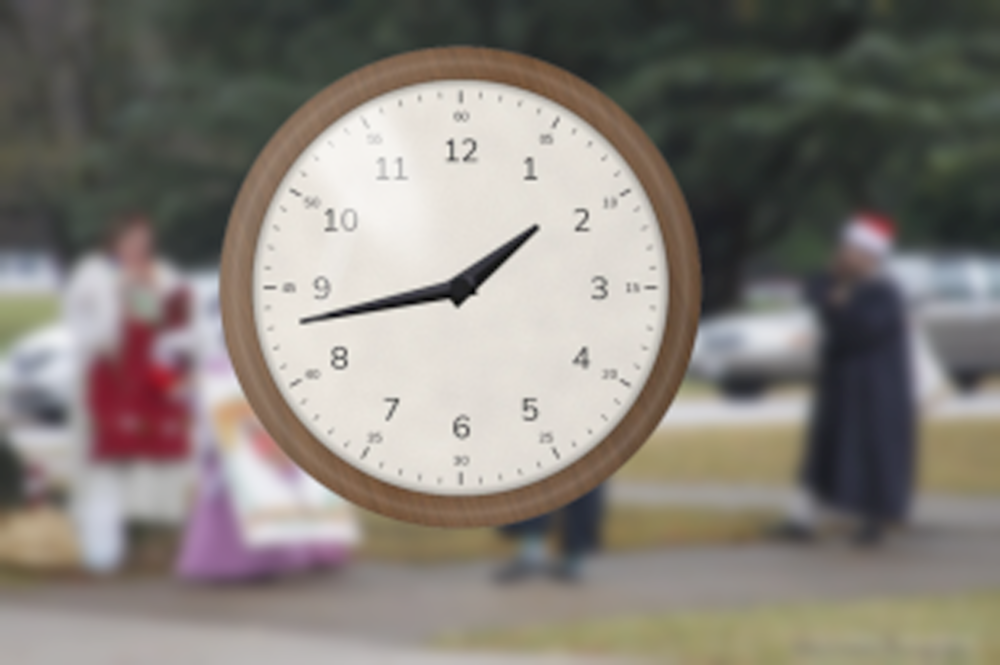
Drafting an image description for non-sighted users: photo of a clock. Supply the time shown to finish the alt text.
1:43
